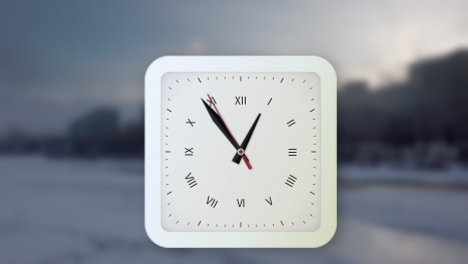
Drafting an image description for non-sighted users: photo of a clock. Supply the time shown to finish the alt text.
12:53:55
